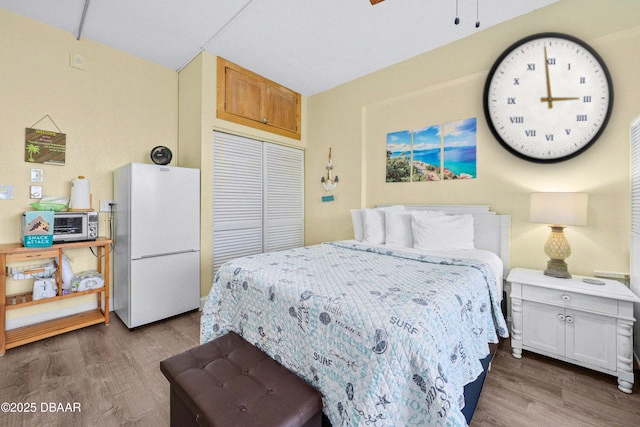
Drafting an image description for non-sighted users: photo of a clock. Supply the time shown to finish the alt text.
2:59
